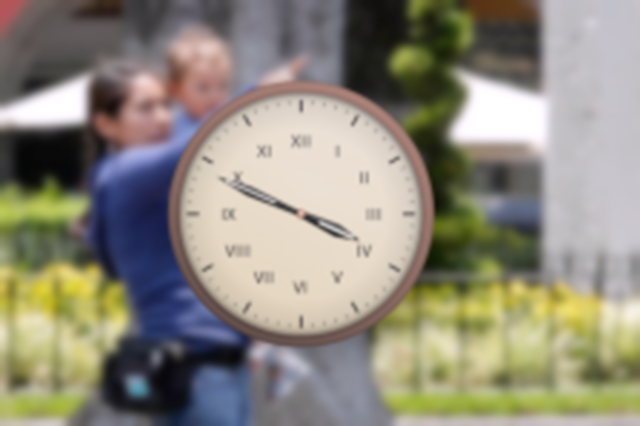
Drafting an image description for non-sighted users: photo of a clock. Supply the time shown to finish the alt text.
3:49
